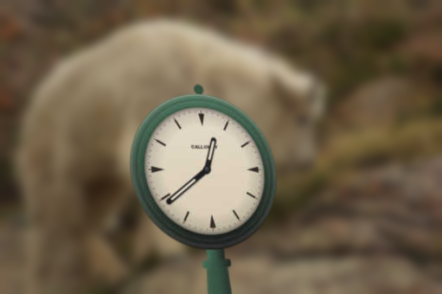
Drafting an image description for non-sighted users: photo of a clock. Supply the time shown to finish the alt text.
12:39
